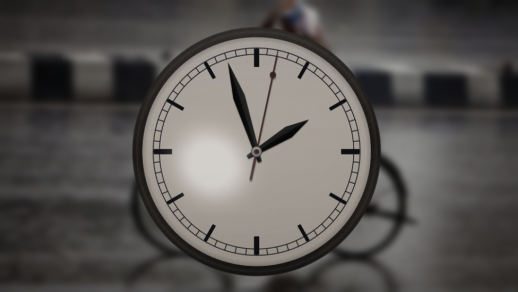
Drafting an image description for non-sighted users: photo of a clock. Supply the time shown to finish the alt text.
1:57:02
